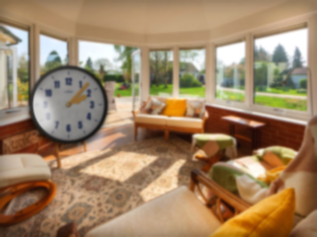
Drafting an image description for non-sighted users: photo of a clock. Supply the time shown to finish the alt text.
2:07
